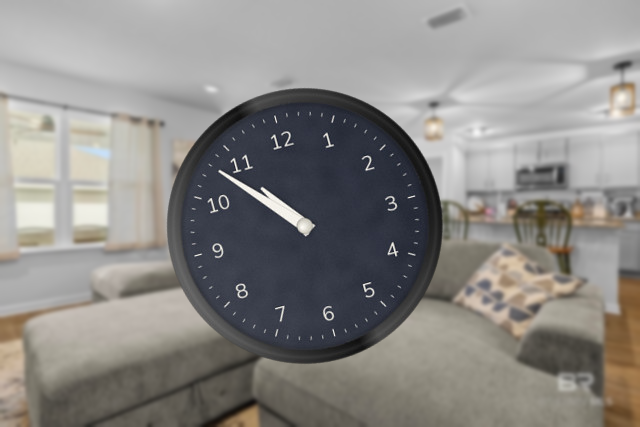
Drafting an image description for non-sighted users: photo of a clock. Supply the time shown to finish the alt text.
10:53
